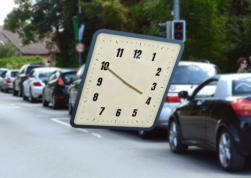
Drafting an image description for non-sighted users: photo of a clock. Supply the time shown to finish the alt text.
3:50
